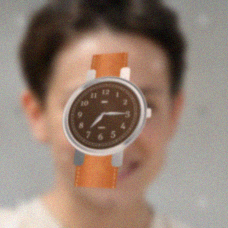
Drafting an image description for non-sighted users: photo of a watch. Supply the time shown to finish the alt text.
7:15
